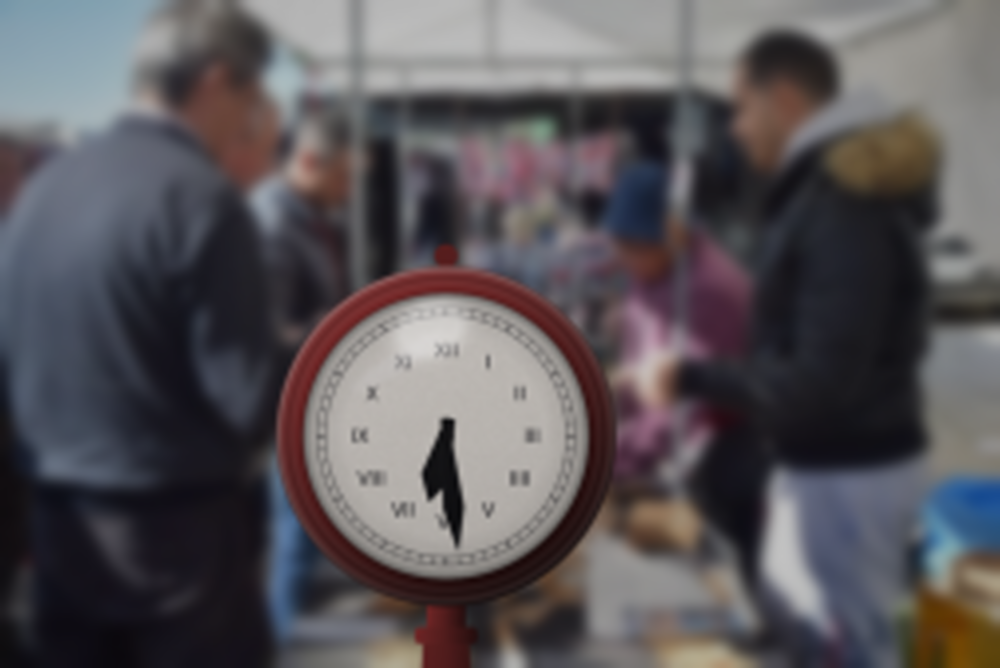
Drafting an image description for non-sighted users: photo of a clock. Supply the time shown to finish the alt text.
6:29
